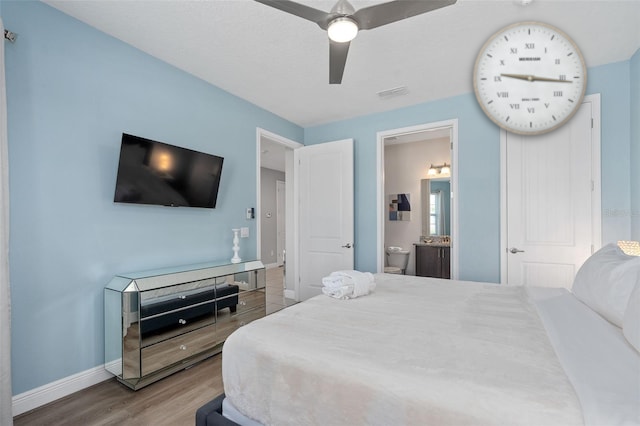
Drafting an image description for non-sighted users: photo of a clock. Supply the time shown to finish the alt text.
9:16
